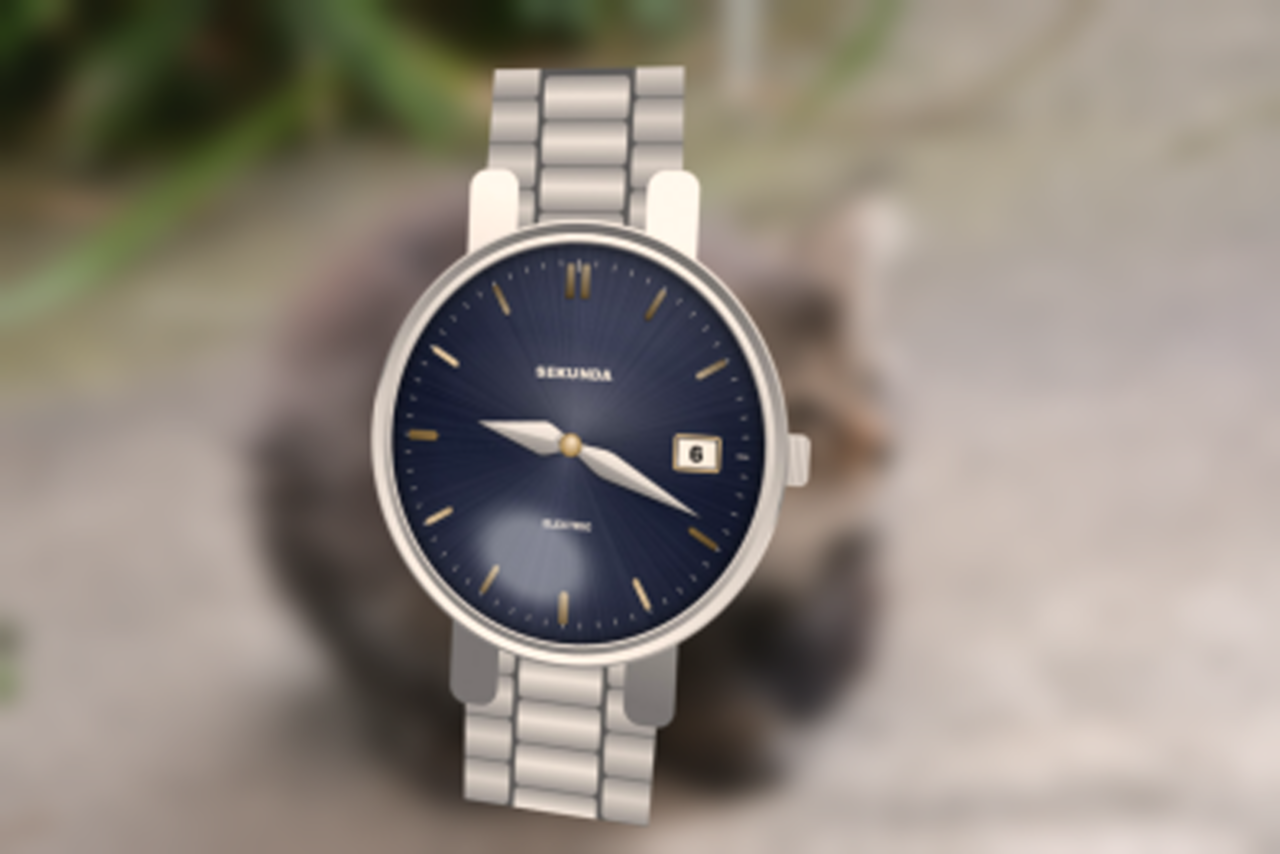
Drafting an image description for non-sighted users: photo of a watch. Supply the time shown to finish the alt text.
9:19
